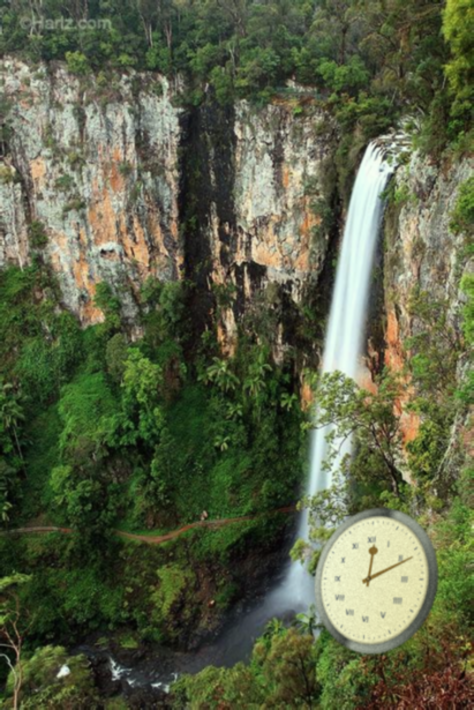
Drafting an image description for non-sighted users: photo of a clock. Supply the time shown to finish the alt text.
12:11
